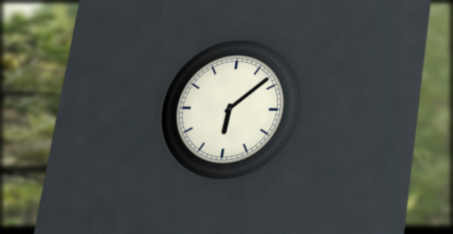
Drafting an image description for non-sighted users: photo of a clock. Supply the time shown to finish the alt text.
6:08
